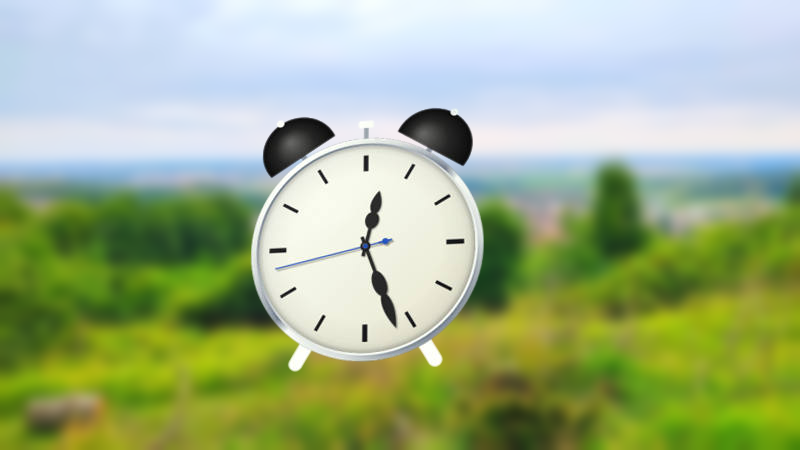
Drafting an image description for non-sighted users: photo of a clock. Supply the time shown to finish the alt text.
12:26:43
